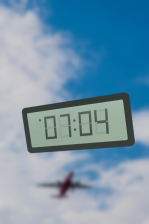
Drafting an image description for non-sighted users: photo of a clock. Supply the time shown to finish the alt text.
7:04
